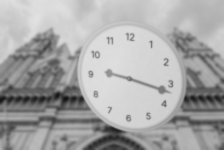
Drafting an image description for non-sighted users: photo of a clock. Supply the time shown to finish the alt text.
9:17
